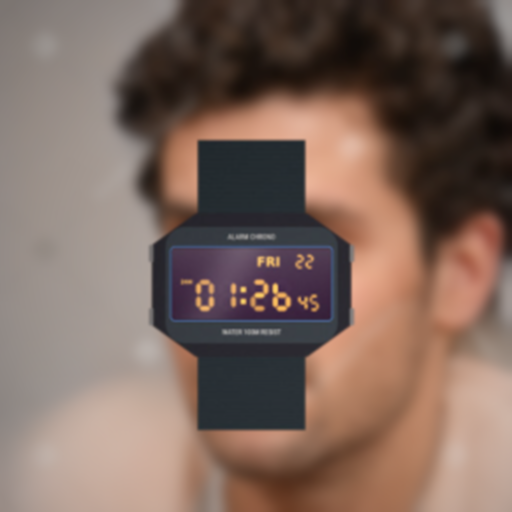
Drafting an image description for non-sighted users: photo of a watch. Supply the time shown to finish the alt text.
1:26:45
